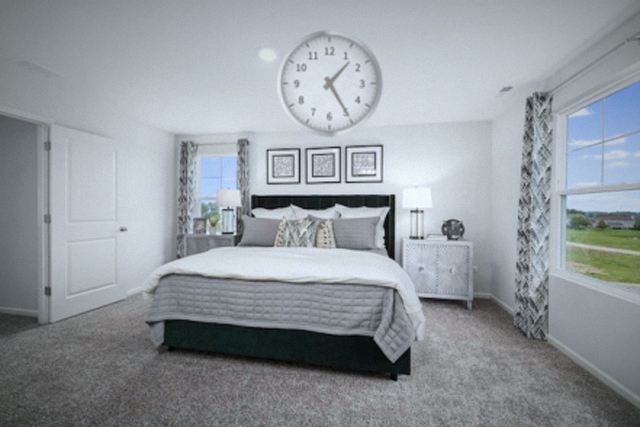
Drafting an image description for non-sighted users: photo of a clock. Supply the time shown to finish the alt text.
1:25
